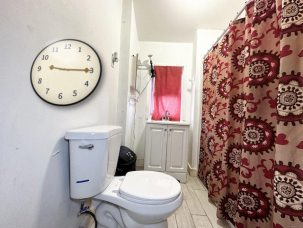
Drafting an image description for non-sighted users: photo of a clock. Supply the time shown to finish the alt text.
9:15
